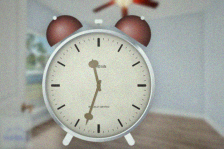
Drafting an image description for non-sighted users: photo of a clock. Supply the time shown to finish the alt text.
11:33
